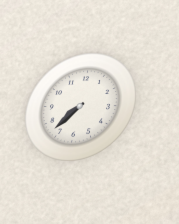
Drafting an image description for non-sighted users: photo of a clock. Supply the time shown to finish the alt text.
7:37
